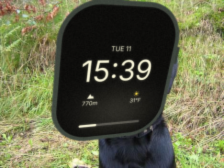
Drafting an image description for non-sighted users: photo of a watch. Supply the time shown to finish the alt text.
15:39
